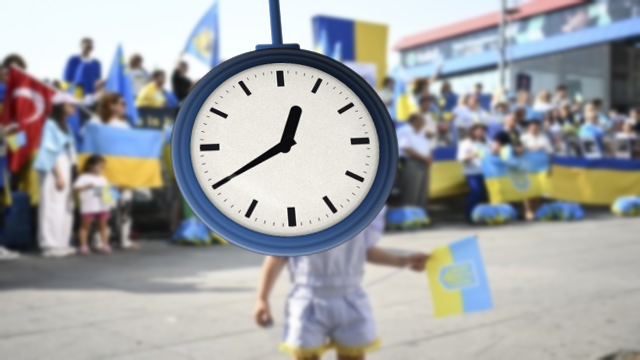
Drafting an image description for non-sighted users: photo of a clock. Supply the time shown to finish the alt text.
12:40
